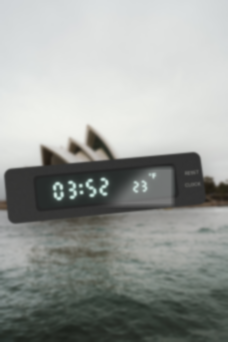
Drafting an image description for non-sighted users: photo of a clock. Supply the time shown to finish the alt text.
3:52
